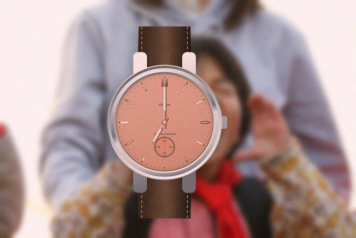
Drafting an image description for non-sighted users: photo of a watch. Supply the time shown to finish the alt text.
7:00
